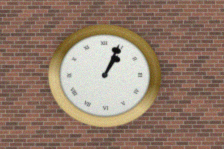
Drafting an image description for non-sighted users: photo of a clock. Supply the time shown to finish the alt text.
1:04
